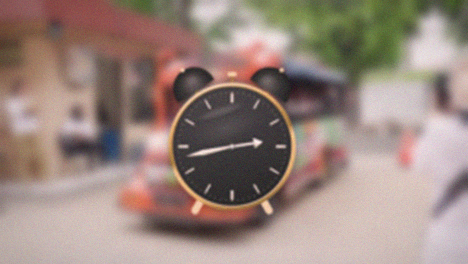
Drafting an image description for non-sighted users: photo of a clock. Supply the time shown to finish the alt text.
2:43
